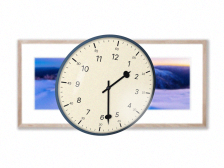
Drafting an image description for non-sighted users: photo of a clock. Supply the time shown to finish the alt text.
1:28
